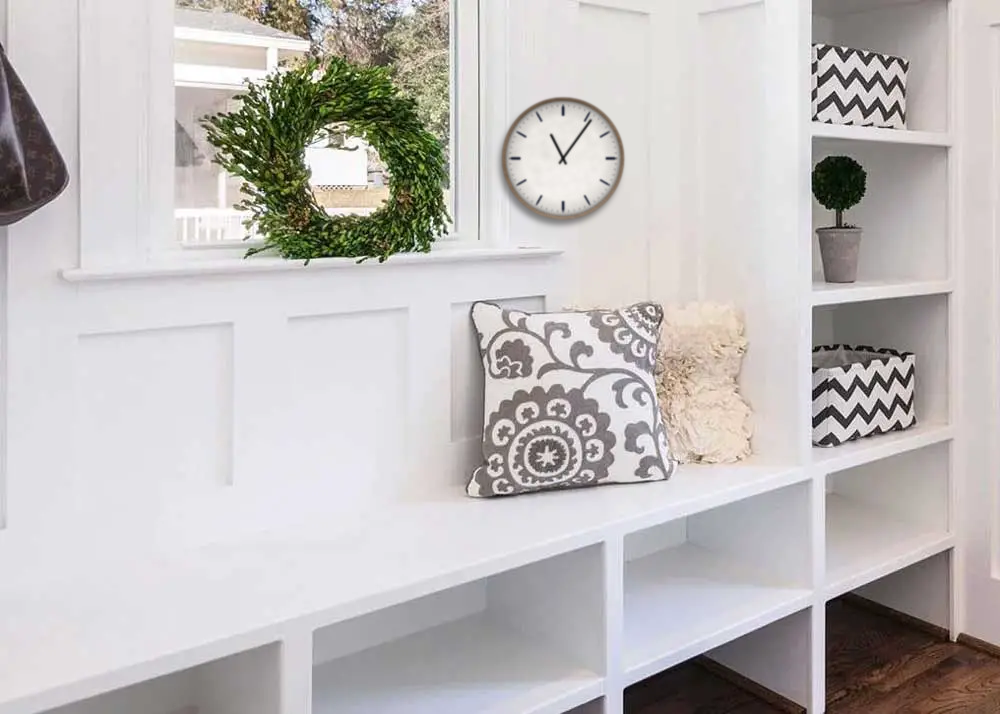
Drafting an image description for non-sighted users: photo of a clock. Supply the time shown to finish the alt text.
11:06
